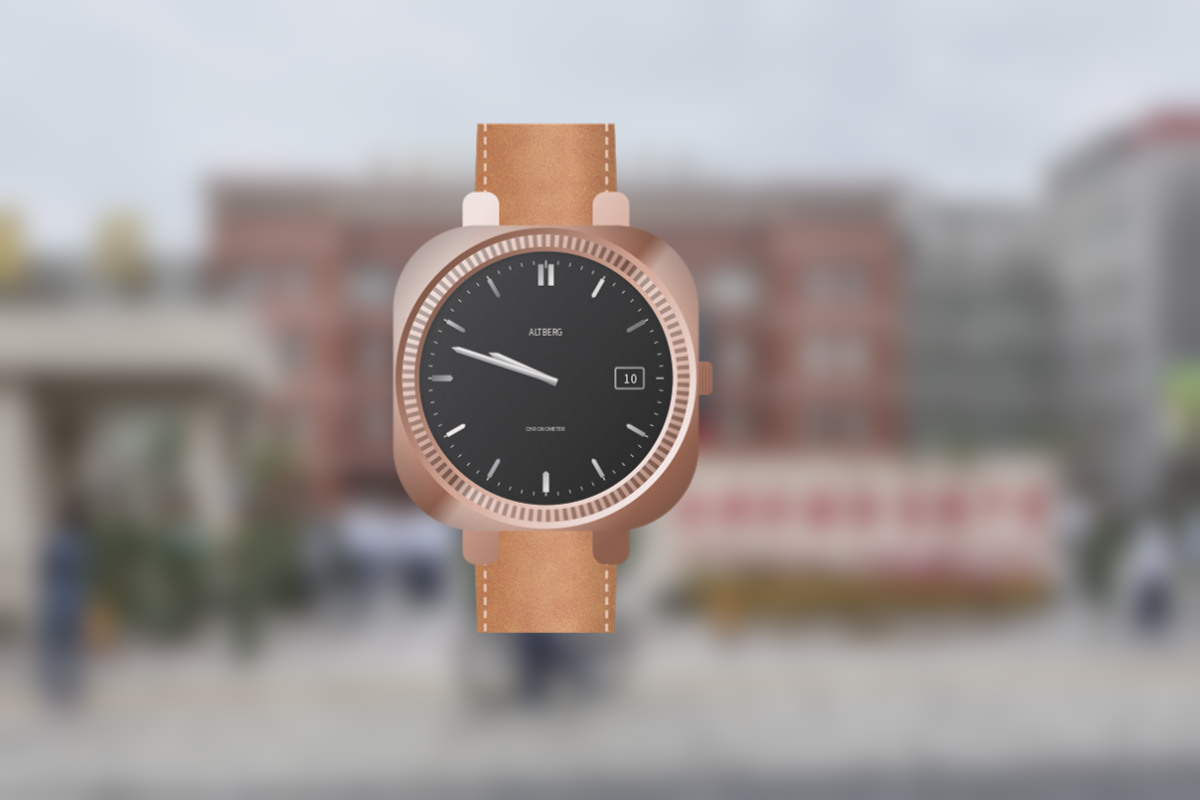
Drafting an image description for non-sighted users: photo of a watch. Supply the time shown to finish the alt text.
9:48
